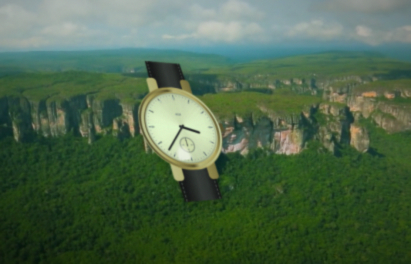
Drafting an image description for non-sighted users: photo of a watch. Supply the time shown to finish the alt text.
3:37
